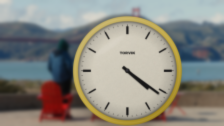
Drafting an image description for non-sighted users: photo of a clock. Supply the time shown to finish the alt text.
4:21
